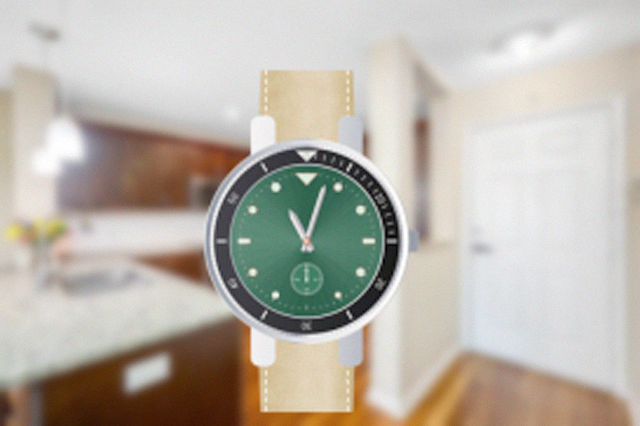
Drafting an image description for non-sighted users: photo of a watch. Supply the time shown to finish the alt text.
11:03
